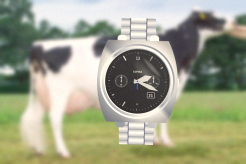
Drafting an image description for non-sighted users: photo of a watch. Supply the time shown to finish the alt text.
2:19
